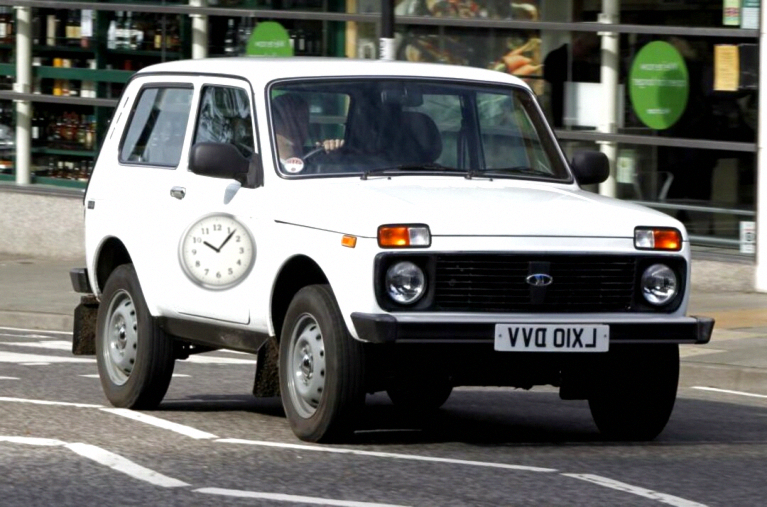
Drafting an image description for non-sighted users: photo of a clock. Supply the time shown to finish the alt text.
10:07
